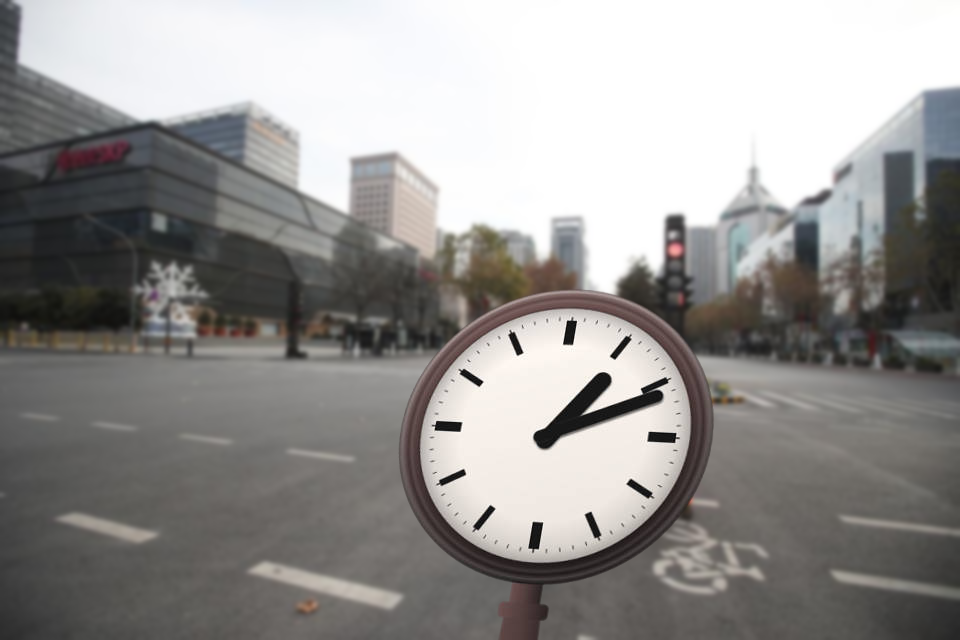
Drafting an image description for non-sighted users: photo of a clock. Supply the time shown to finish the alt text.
1:11
